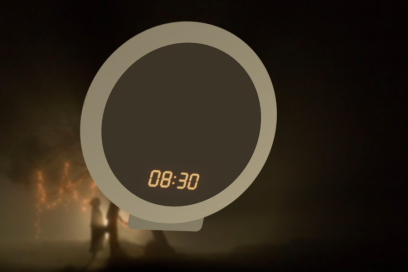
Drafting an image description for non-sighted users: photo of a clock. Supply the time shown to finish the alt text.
8:30
